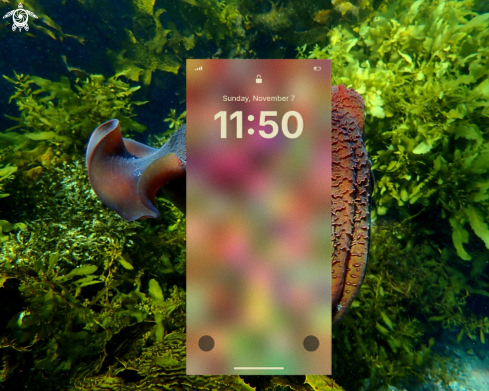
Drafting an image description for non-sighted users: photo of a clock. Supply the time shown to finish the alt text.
11:50
